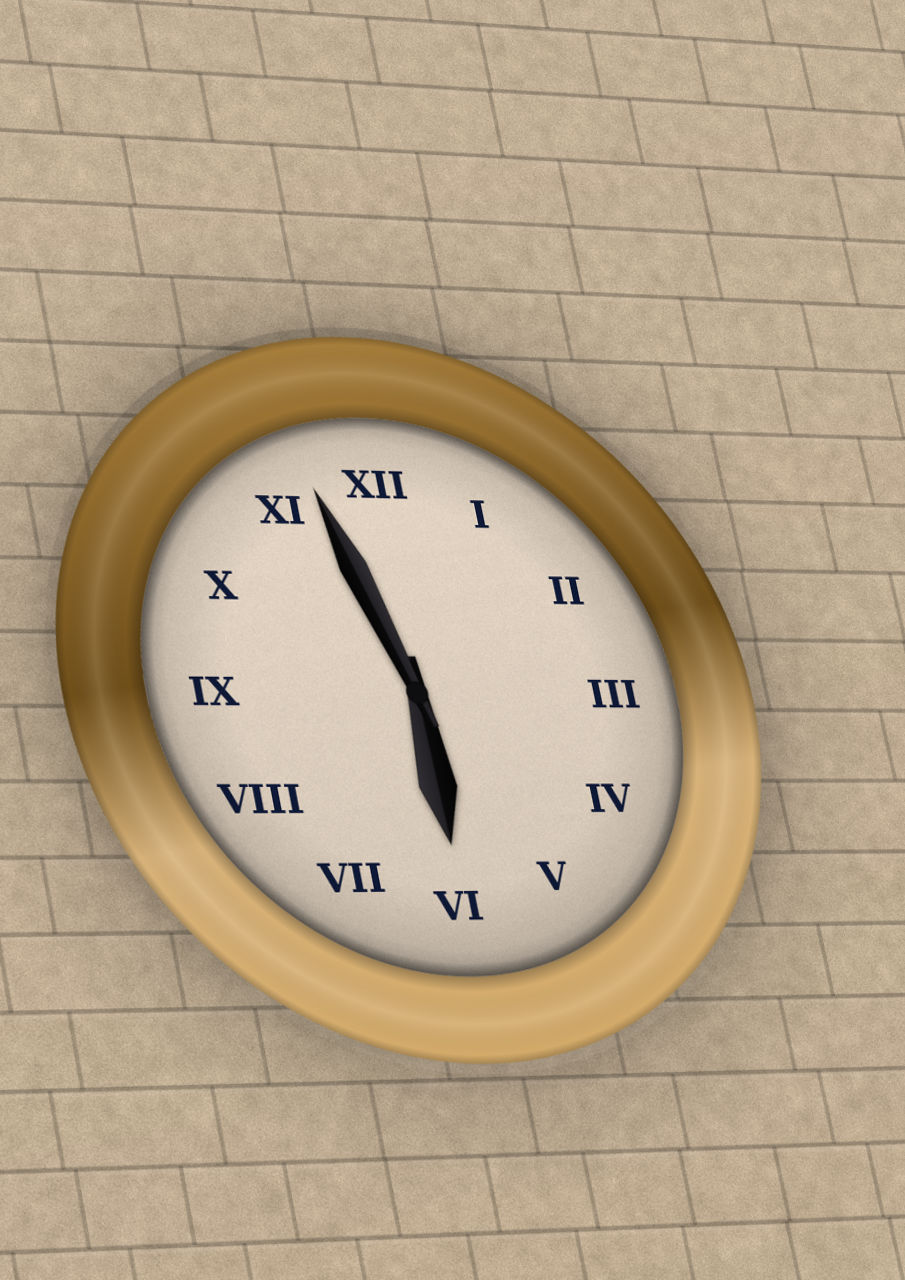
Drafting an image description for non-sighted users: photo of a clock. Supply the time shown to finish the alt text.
5:57
